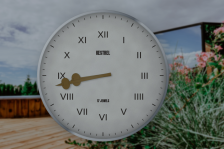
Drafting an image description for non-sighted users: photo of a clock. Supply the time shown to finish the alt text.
8:43
